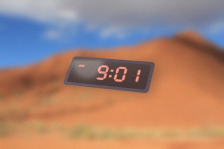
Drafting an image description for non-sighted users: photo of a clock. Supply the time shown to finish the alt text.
9:01
